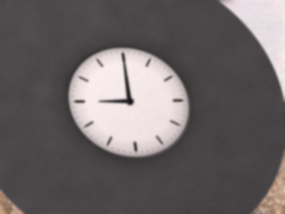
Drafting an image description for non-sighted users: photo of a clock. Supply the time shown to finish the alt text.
9:00
